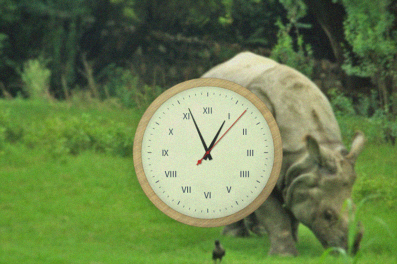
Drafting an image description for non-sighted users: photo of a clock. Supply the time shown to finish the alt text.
12:56:07
